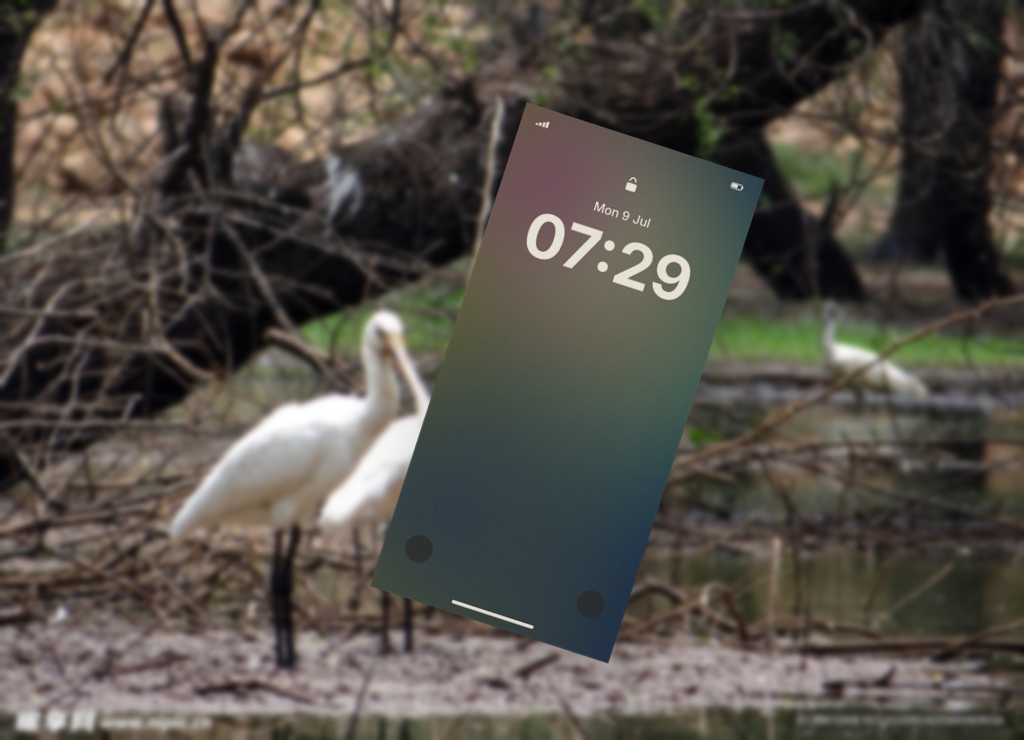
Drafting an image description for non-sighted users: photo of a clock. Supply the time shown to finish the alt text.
7:29
